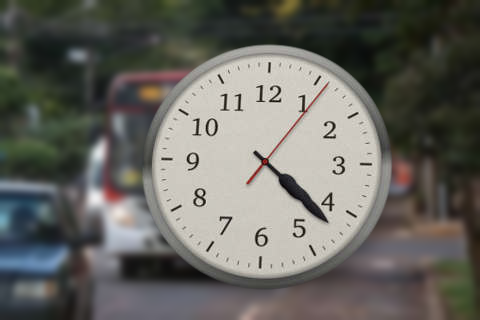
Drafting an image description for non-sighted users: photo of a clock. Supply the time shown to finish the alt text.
4:22:06
